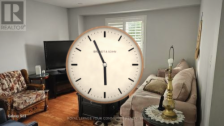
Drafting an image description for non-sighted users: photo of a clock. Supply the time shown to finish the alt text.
5:56
